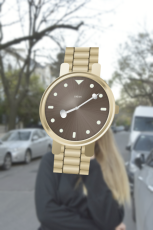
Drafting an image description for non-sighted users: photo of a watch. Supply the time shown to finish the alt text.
8:09
